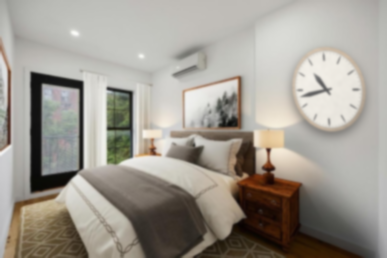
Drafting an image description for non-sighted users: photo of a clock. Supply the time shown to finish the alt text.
10:43
